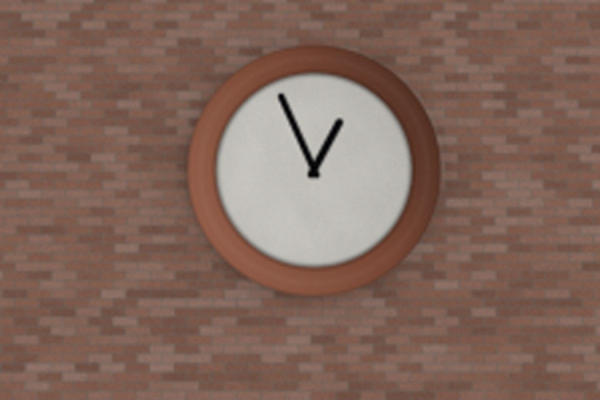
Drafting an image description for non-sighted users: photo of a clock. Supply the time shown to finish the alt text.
12:56
